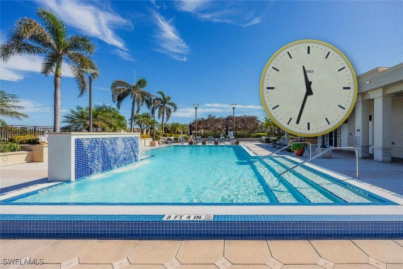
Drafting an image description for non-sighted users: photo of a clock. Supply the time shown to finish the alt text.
11:33
